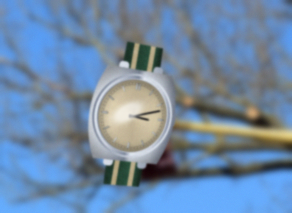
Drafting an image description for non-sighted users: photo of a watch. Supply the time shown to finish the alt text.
3:12
